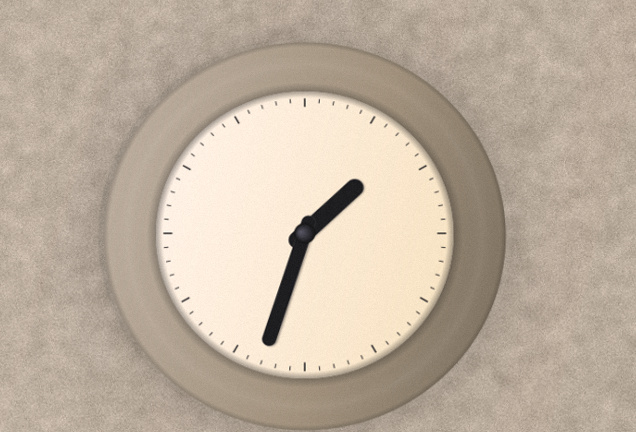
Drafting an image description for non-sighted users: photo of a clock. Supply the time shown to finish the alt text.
1:33
